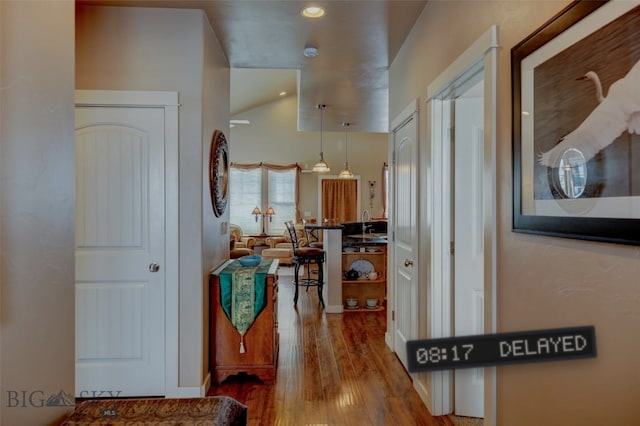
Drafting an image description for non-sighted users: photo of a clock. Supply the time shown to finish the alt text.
8:17
